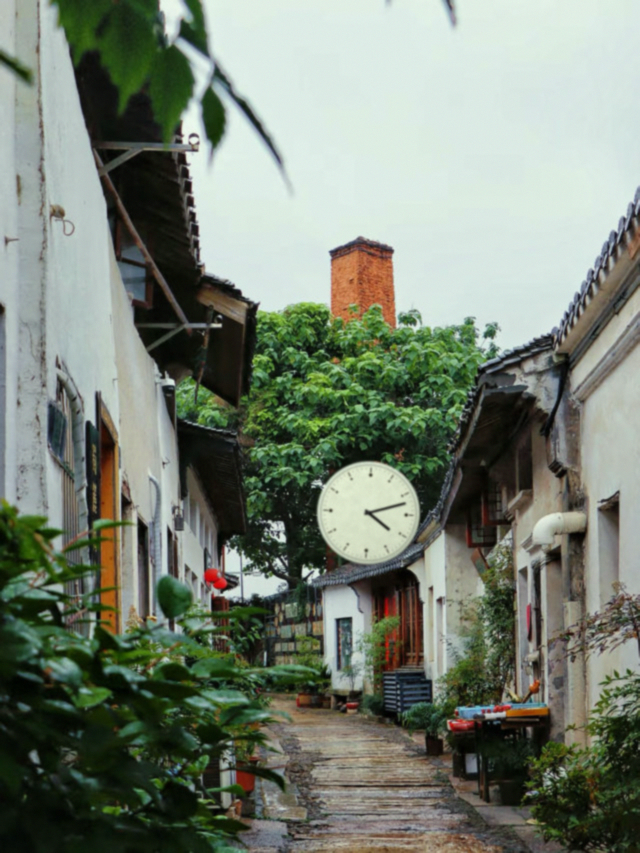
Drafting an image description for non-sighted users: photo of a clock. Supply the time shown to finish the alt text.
4:12
